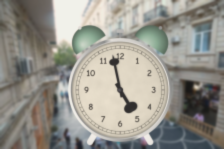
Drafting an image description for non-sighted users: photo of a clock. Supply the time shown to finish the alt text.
4:58
